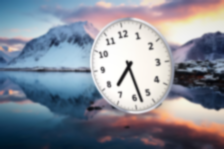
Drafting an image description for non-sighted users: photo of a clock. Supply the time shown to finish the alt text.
7:28
